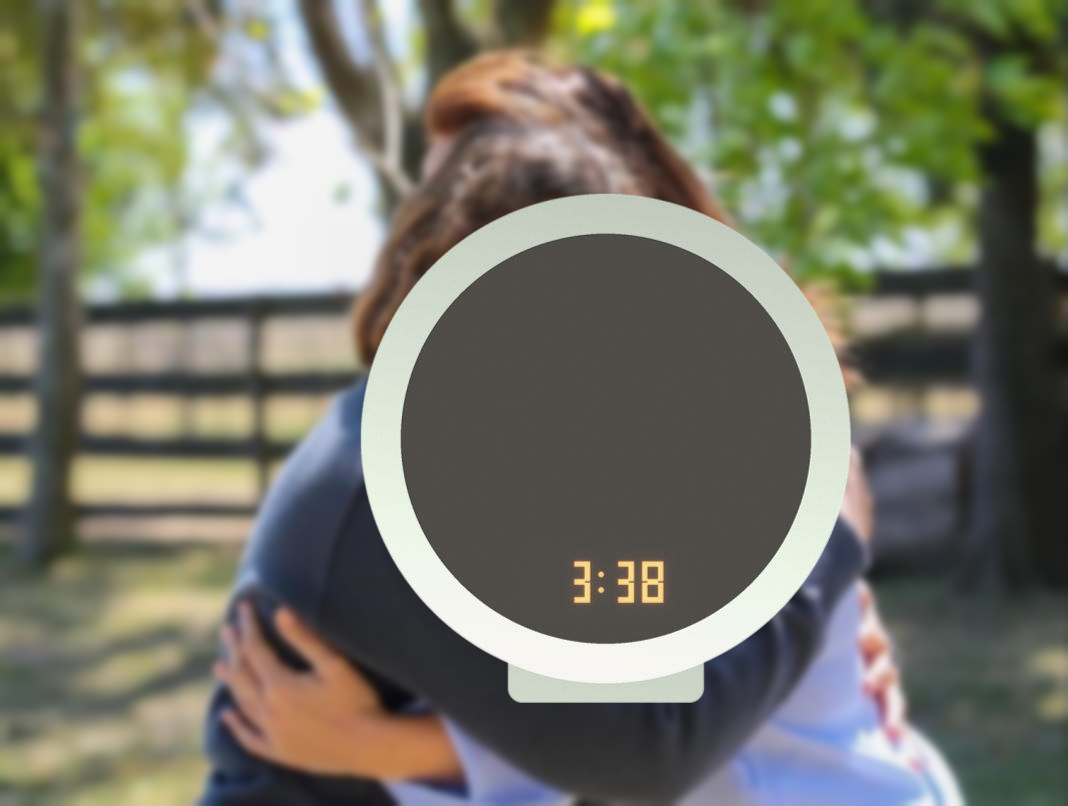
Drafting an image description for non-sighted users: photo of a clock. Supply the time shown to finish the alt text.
3:38
